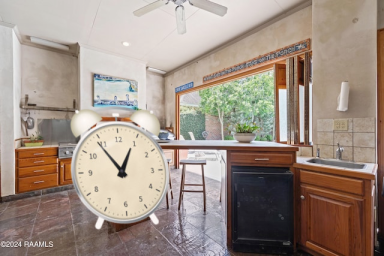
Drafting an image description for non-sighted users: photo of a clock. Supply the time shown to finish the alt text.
12:54
